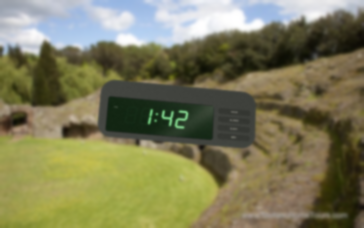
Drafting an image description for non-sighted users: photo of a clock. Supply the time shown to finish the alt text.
1:42
